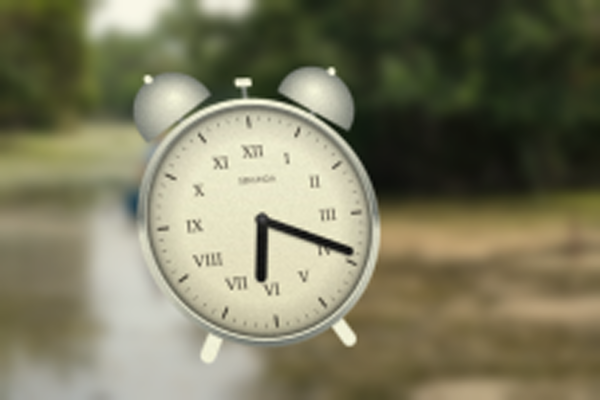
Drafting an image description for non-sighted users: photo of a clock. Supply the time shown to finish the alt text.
6:19
